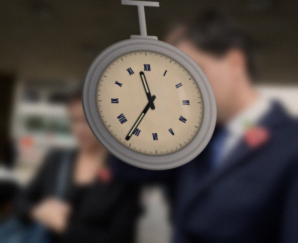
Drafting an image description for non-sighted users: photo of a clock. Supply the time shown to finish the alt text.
11:36
